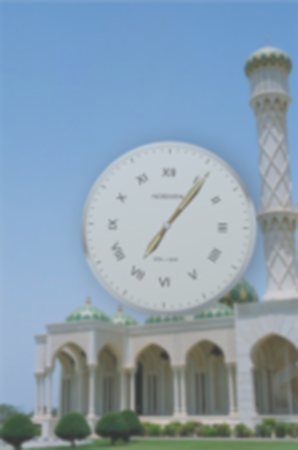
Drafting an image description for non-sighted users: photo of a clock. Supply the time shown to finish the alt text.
7:06
